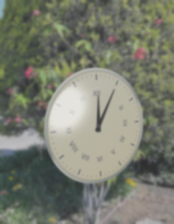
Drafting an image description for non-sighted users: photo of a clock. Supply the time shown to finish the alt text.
12:05
